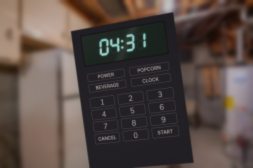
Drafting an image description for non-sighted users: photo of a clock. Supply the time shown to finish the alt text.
4:31
